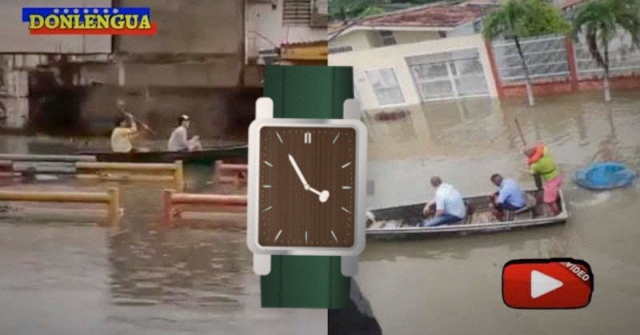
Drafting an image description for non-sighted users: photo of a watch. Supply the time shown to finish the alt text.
3:55
